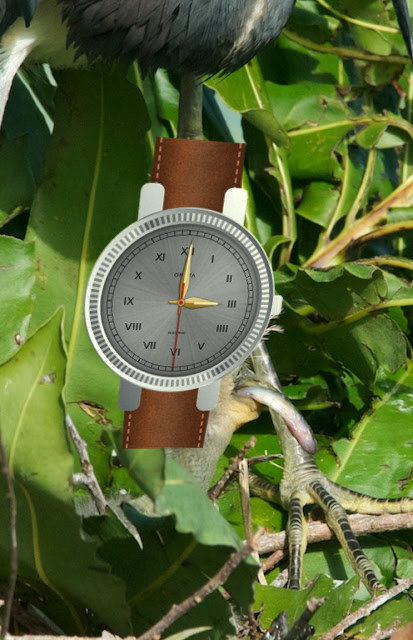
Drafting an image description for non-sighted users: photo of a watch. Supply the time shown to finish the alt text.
3:00:30
